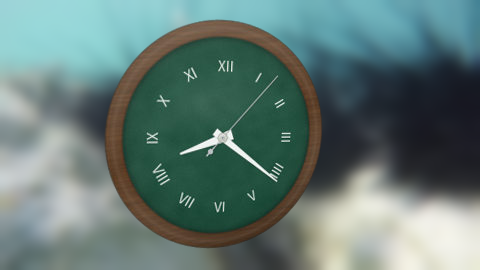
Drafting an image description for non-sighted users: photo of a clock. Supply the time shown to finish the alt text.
8:21:07
